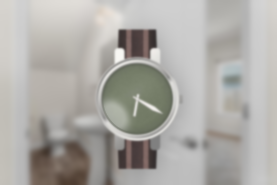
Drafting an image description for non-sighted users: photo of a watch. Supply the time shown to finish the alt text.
6:20
